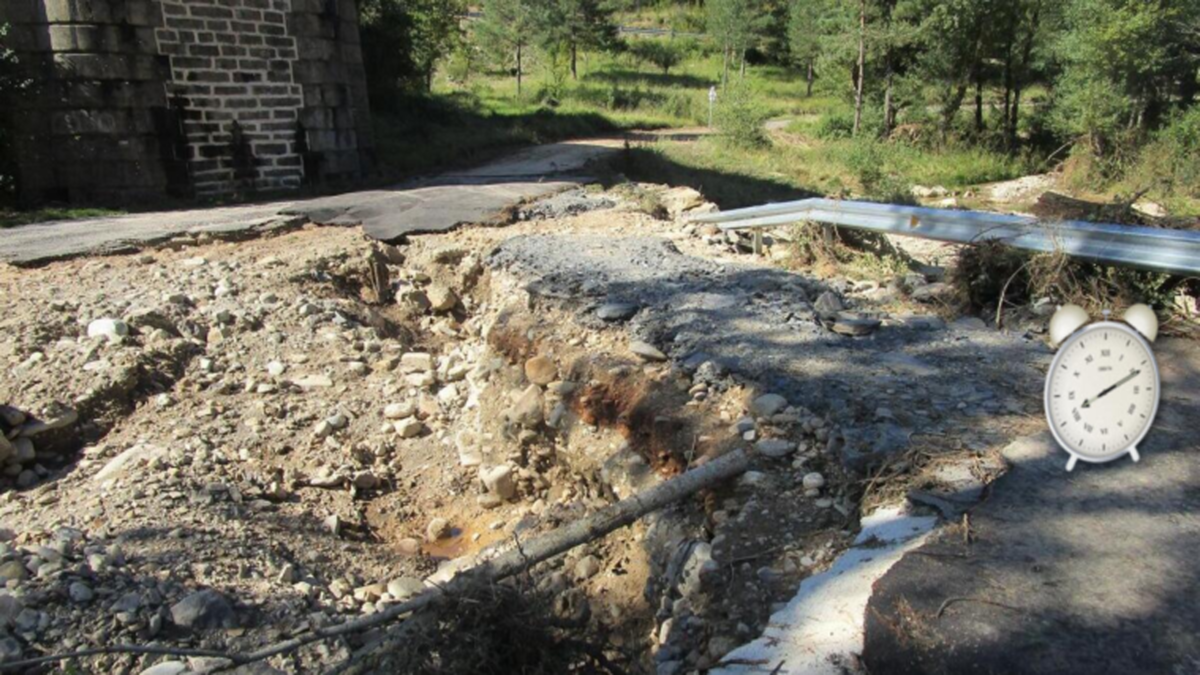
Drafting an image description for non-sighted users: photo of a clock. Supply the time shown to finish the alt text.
8:11
